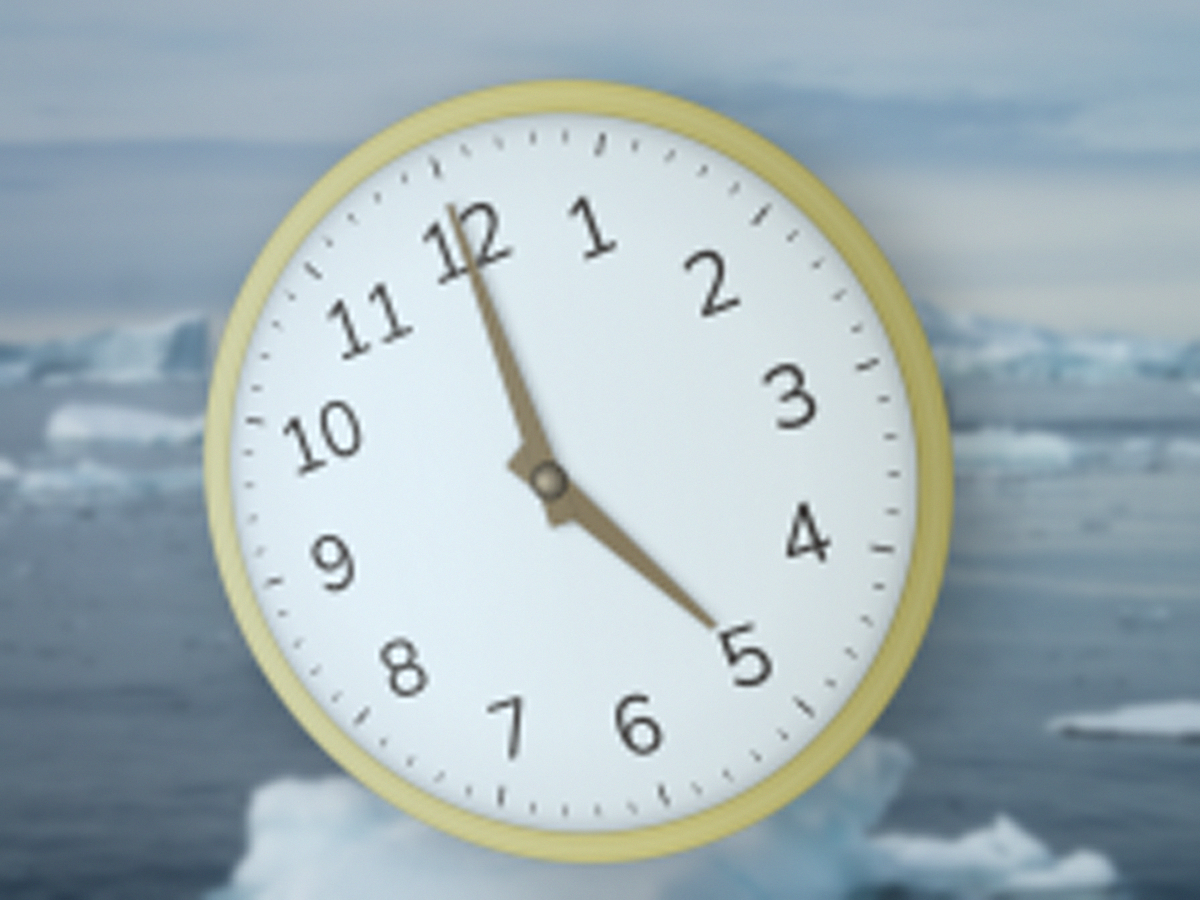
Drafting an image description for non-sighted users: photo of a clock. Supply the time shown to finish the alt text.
5:00
